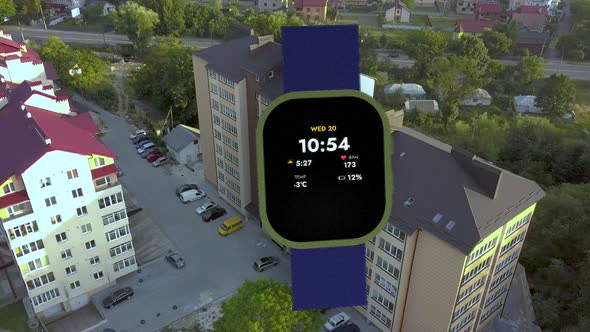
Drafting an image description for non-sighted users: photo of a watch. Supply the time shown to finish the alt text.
10:54
